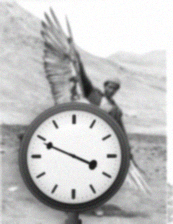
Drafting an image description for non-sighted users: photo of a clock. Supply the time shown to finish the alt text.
3:49
